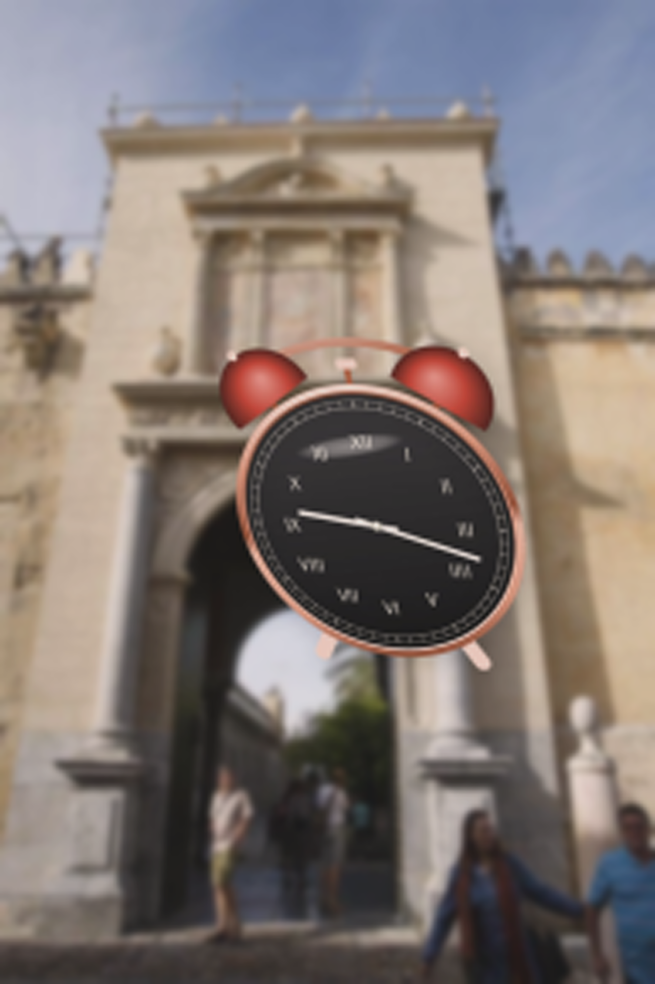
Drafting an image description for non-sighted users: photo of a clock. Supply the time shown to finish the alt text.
9:18
